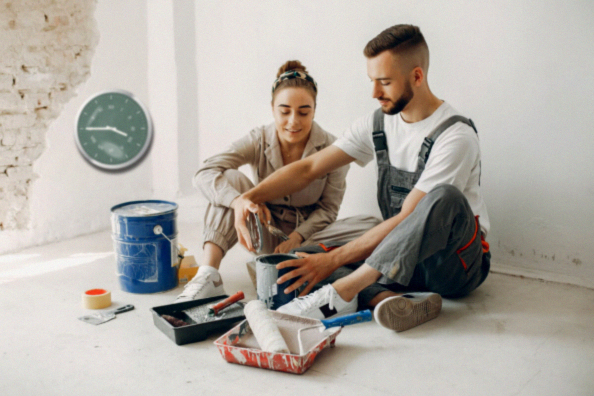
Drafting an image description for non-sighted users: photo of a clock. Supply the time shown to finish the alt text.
3:45
